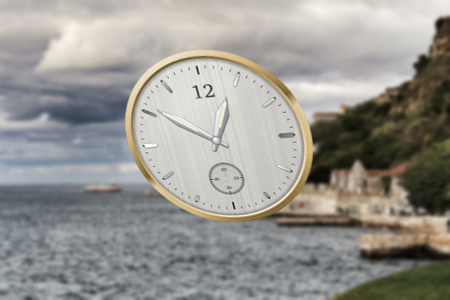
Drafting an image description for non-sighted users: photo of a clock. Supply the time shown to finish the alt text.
12:51
